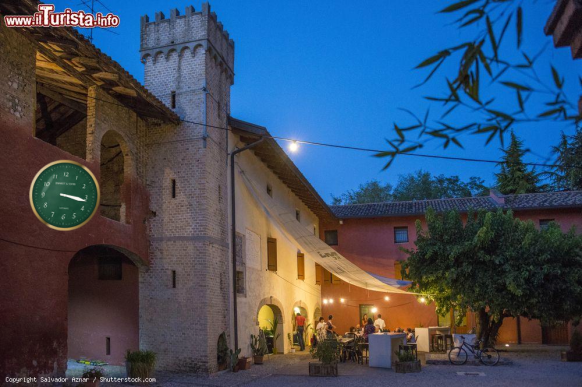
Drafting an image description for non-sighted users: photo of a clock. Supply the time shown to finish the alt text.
3:17
